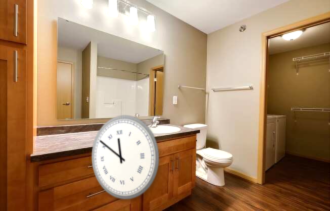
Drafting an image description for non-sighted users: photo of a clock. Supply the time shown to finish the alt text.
11:51
